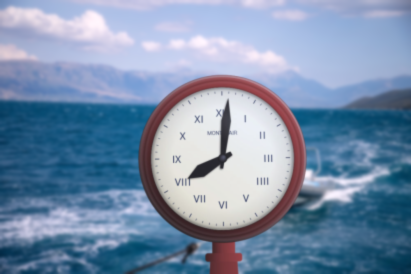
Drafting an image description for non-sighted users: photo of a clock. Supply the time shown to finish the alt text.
8:01
